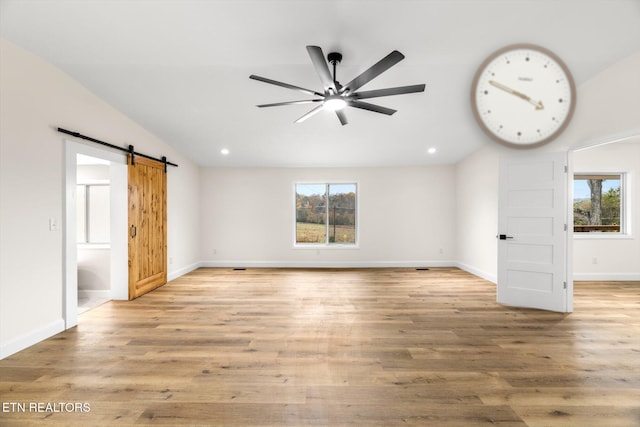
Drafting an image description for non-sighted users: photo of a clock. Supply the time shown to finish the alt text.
3:48
